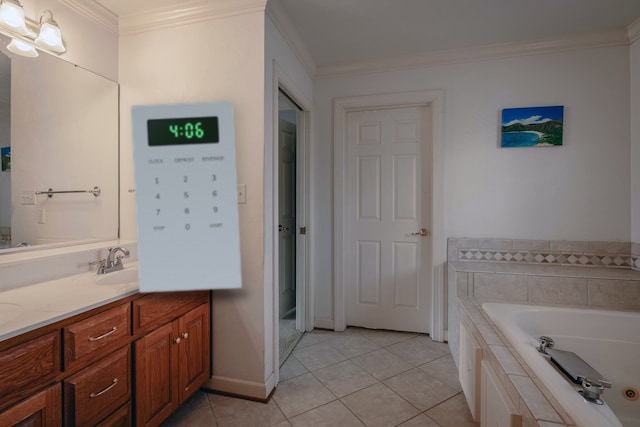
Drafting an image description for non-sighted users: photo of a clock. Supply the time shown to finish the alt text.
4:06
